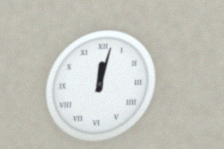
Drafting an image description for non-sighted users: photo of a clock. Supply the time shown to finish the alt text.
12:02
